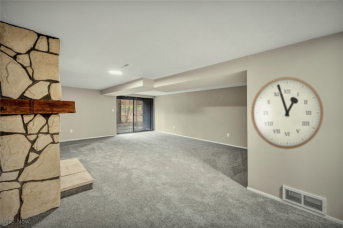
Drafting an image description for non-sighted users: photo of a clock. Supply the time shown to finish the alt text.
12:57
